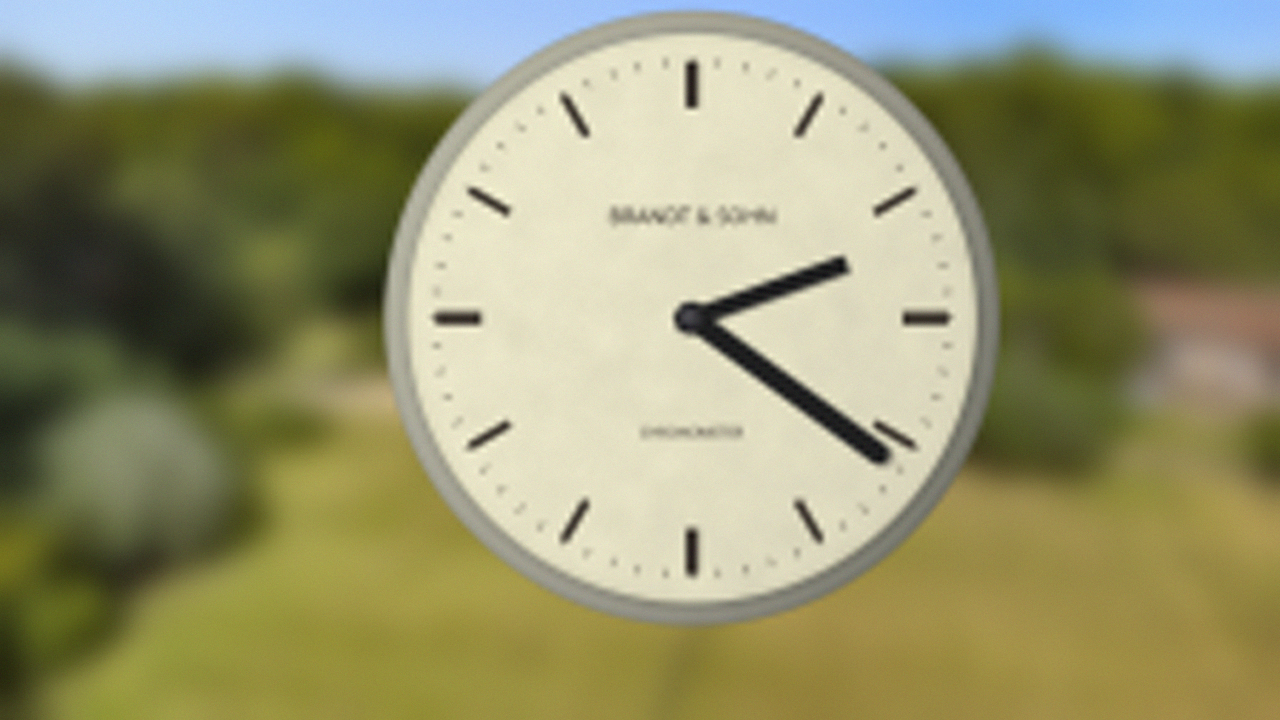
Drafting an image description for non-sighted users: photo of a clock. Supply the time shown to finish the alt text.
2:21
